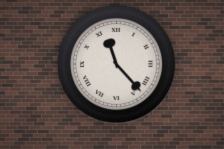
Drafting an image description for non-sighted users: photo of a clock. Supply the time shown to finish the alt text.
11:23
